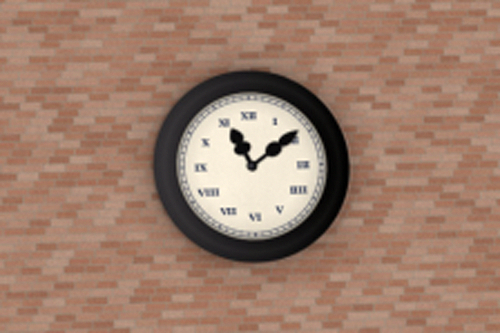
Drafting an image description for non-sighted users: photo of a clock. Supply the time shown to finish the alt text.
11:09
